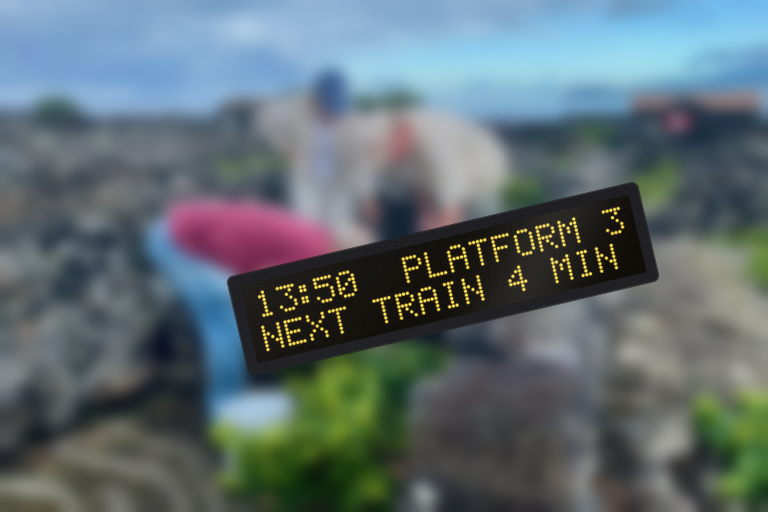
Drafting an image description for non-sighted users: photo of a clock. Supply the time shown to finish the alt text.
13:50
